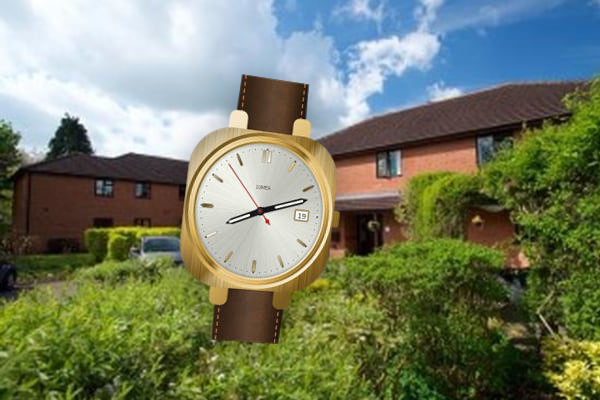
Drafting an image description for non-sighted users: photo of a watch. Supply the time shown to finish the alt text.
8:11:53
